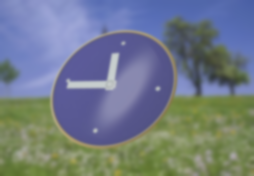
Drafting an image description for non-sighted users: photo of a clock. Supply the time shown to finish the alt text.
11:44
